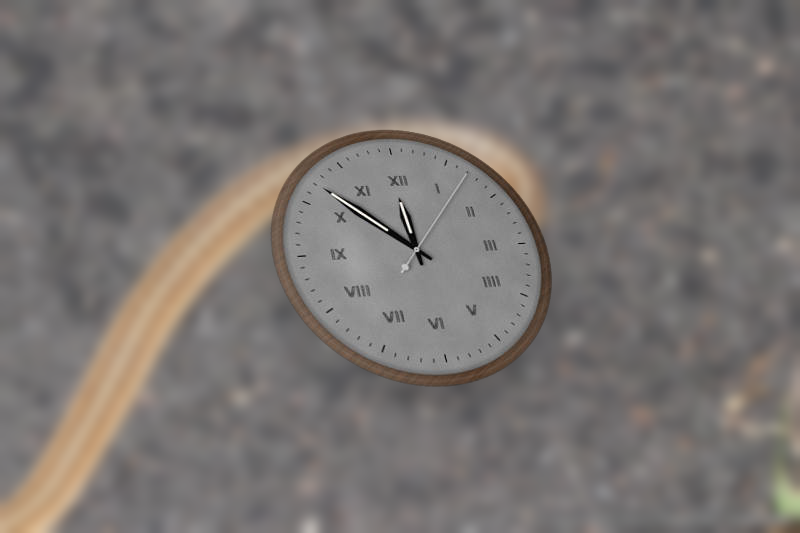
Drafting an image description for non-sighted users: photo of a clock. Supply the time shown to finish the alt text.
11:52:07
